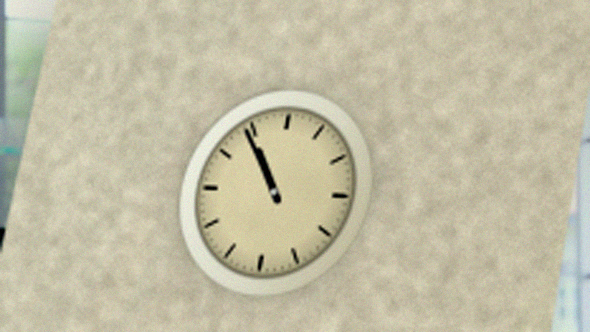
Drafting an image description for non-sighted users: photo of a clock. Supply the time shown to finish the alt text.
10:54
